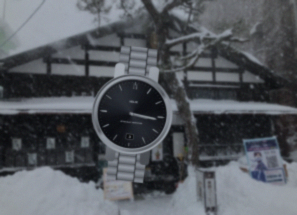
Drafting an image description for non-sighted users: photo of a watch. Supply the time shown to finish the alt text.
3:16
